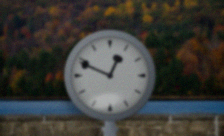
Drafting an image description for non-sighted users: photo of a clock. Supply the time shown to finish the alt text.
12:49
